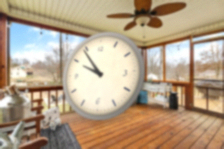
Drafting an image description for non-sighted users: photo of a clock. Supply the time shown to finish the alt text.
9:54
